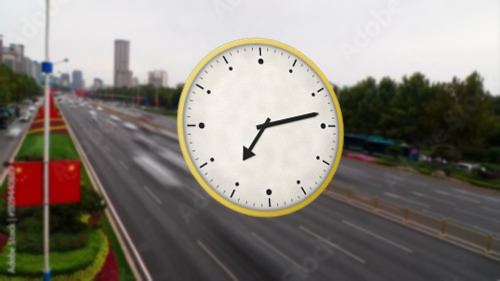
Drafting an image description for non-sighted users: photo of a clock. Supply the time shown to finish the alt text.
7:13
